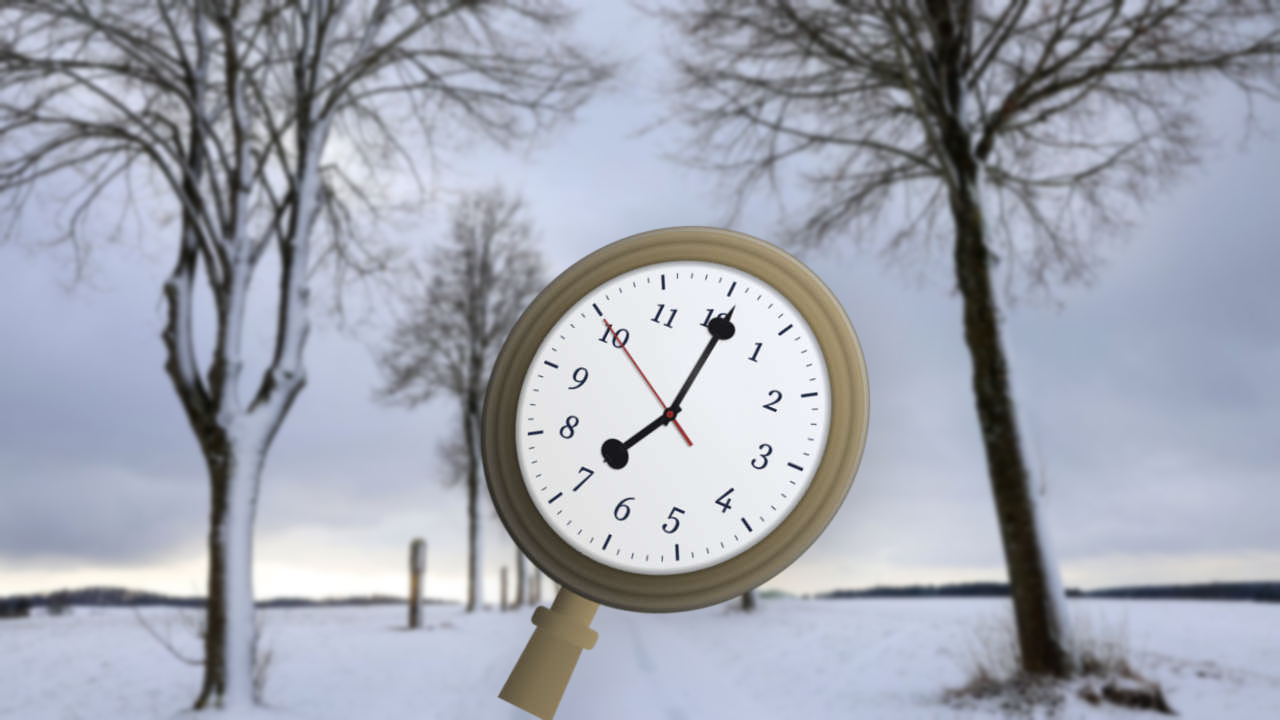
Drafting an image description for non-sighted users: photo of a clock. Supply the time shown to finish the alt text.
7:00:50
